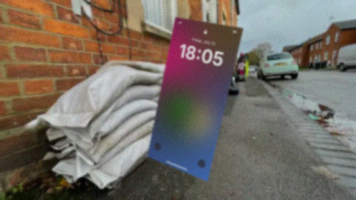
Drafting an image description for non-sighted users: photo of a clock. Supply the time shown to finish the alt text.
18:05
